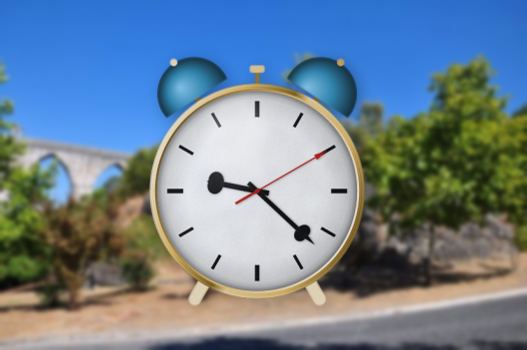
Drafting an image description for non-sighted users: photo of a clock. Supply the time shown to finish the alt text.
9:22:10
